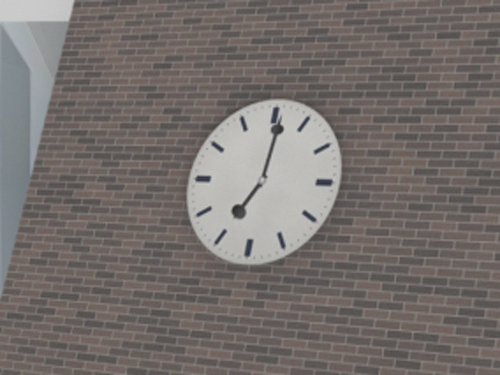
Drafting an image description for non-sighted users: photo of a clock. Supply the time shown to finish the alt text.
7:01
